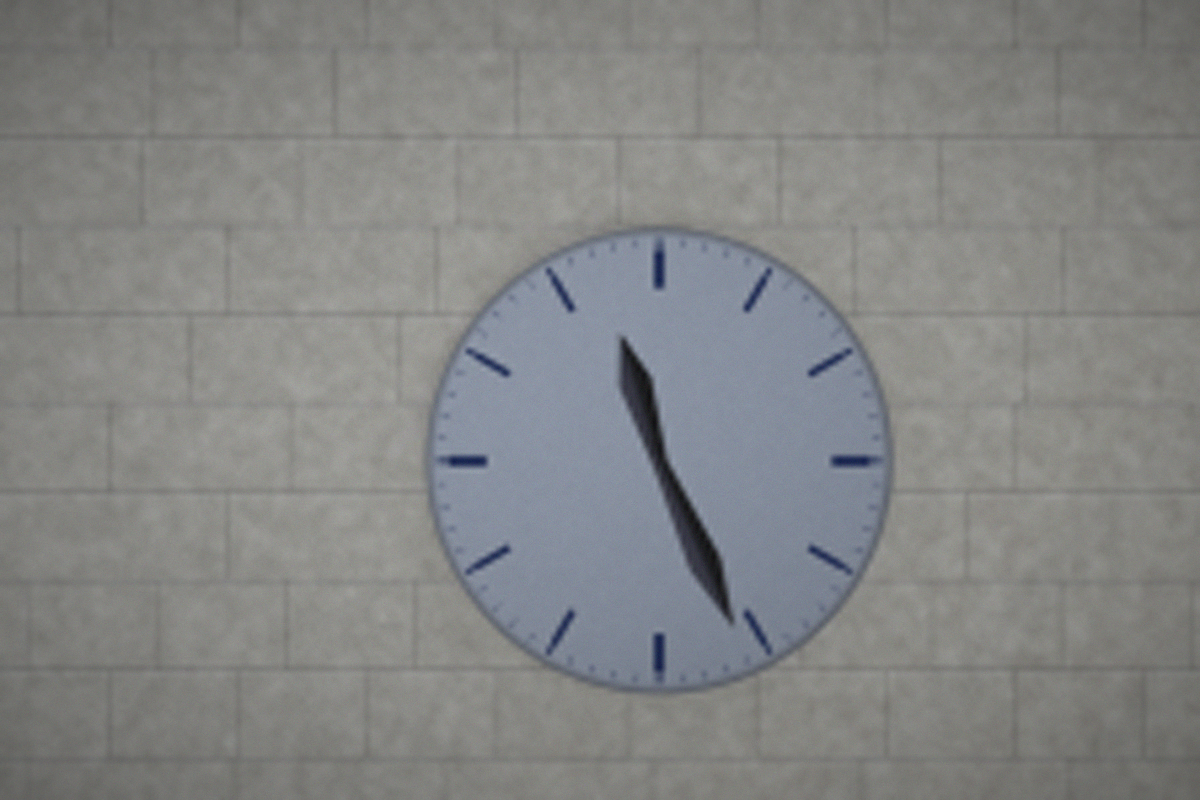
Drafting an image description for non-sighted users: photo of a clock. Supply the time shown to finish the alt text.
11:26
